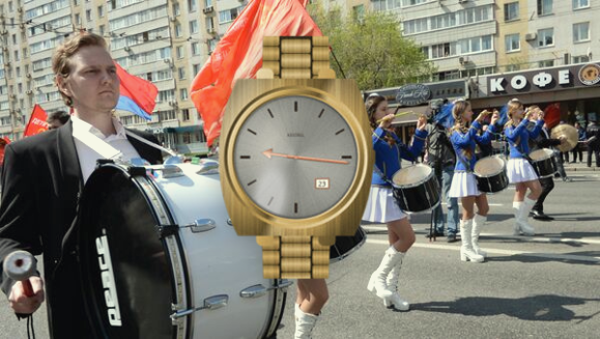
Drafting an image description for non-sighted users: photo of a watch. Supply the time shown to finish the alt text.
9:16
